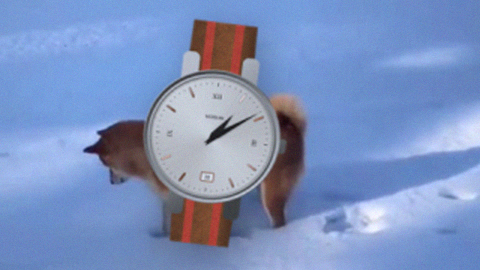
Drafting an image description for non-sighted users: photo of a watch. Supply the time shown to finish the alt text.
1:09
